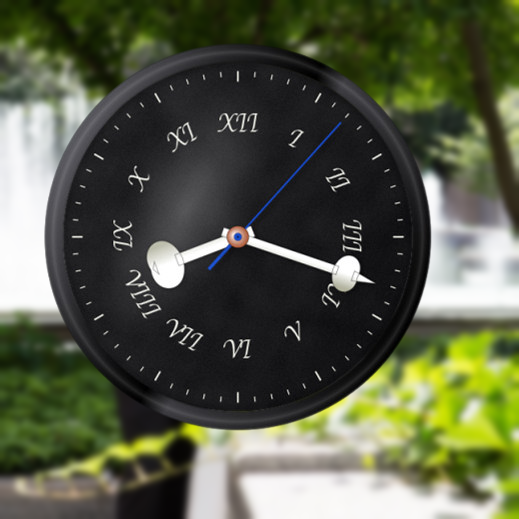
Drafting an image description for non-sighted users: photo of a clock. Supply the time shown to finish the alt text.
8:18:07
